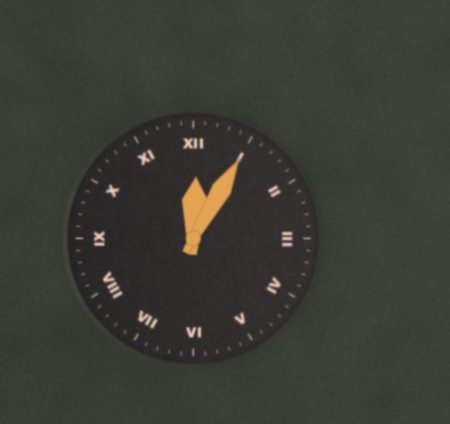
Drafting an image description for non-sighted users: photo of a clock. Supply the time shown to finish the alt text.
12:05
